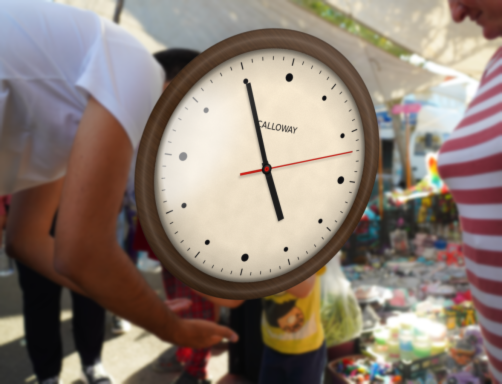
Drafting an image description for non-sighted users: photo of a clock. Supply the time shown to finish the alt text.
4:55:12
